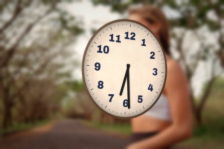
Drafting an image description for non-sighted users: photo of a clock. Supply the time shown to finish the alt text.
6:29
